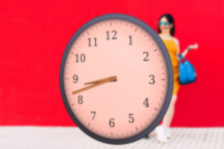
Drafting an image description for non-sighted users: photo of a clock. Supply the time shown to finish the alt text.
8:42
